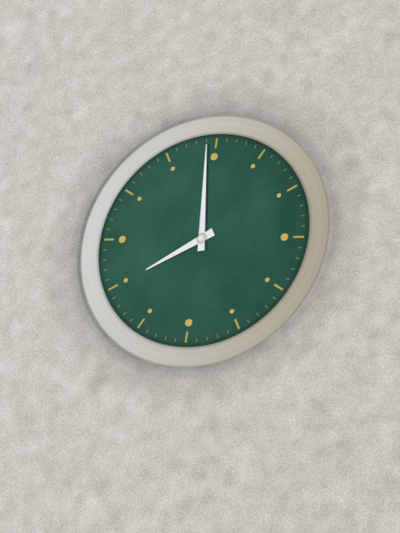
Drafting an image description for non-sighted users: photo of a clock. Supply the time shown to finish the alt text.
7:59
